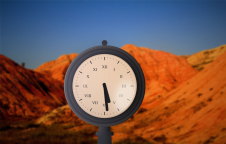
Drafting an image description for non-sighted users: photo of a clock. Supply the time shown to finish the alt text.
5:29
